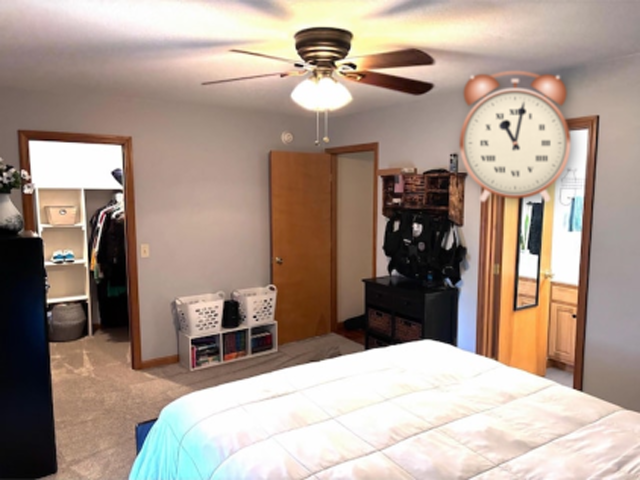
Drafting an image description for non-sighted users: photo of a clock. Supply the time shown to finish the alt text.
11:02
